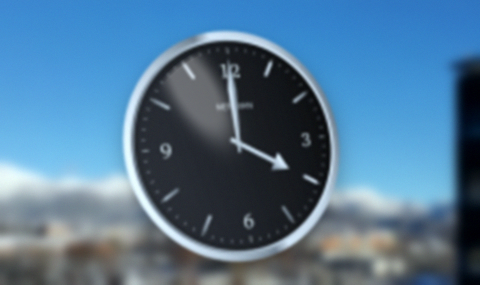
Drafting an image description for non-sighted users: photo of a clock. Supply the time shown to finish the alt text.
4:00
